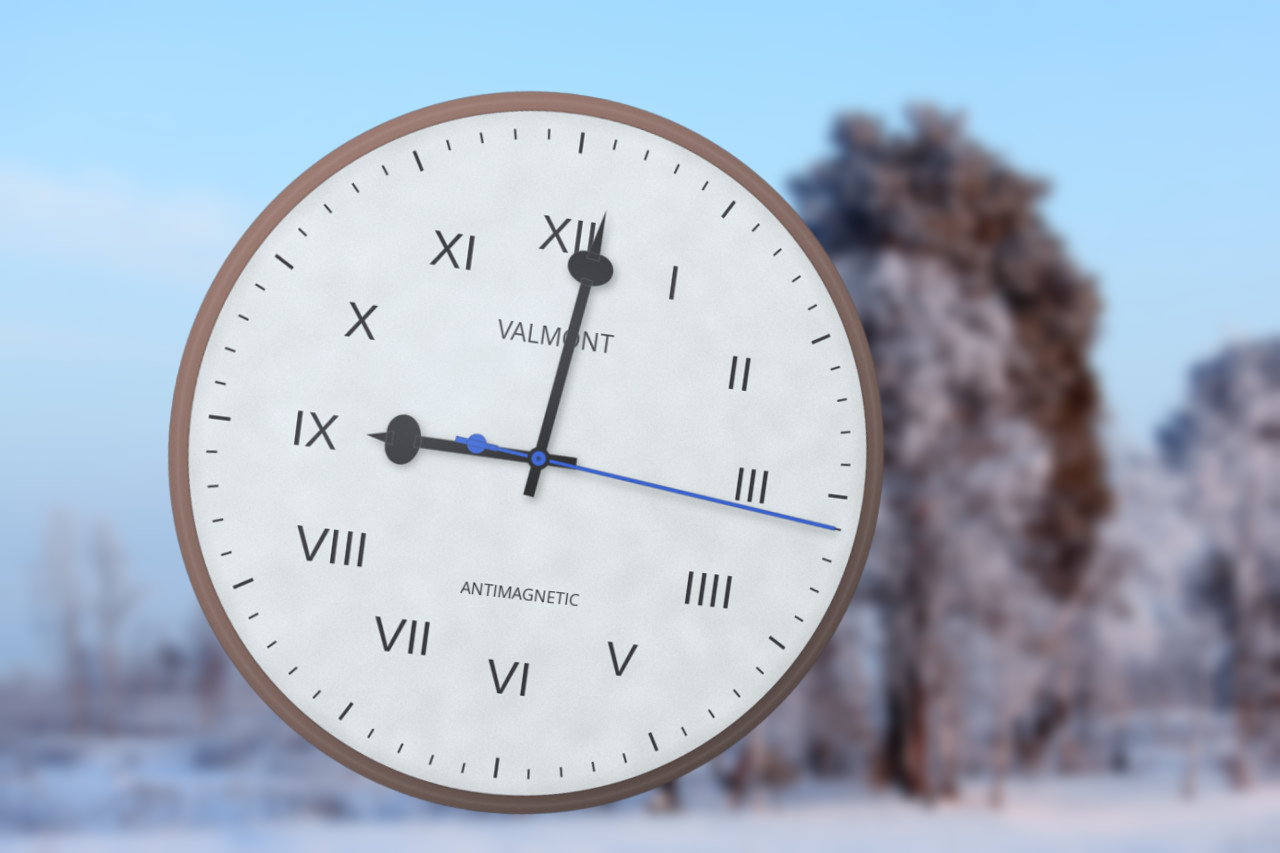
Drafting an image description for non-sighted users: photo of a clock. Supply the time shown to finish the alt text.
9:01:16
